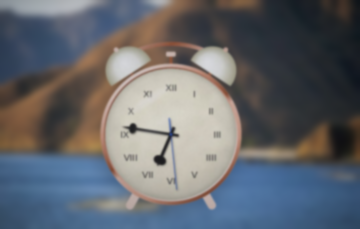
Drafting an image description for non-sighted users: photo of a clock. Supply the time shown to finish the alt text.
6:46:29
